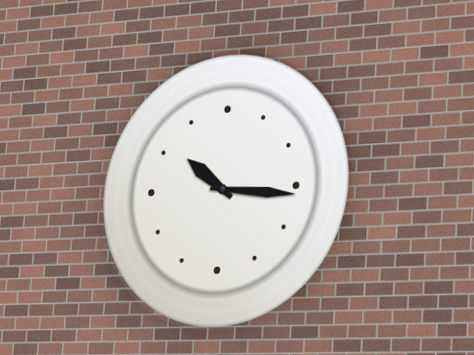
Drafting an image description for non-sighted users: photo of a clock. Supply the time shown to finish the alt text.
10:16
